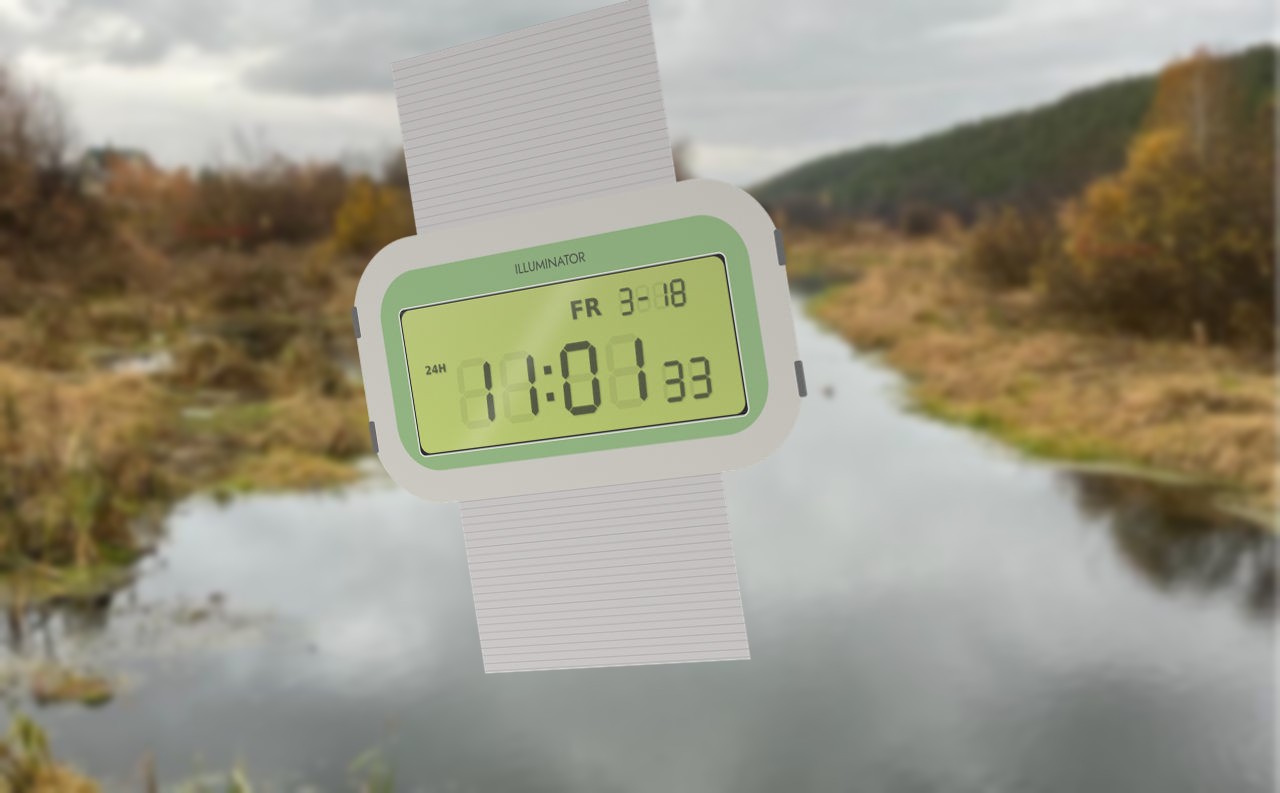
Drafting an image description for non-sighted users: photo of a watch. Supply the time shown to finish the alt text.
11:01:33
